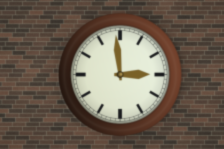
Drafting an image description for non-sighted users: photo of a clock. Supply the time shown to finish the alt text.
2:59
